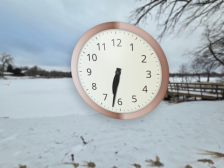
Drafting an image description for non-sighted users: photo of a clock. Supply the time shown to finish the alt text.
6:32
